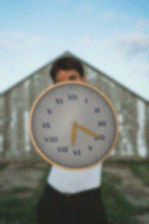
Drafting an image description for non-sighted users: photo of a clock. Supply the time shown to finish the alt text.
6:20
